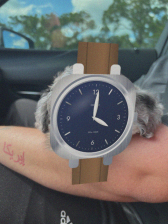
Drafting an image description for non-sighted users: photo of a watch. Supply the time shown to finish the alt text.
4:01
